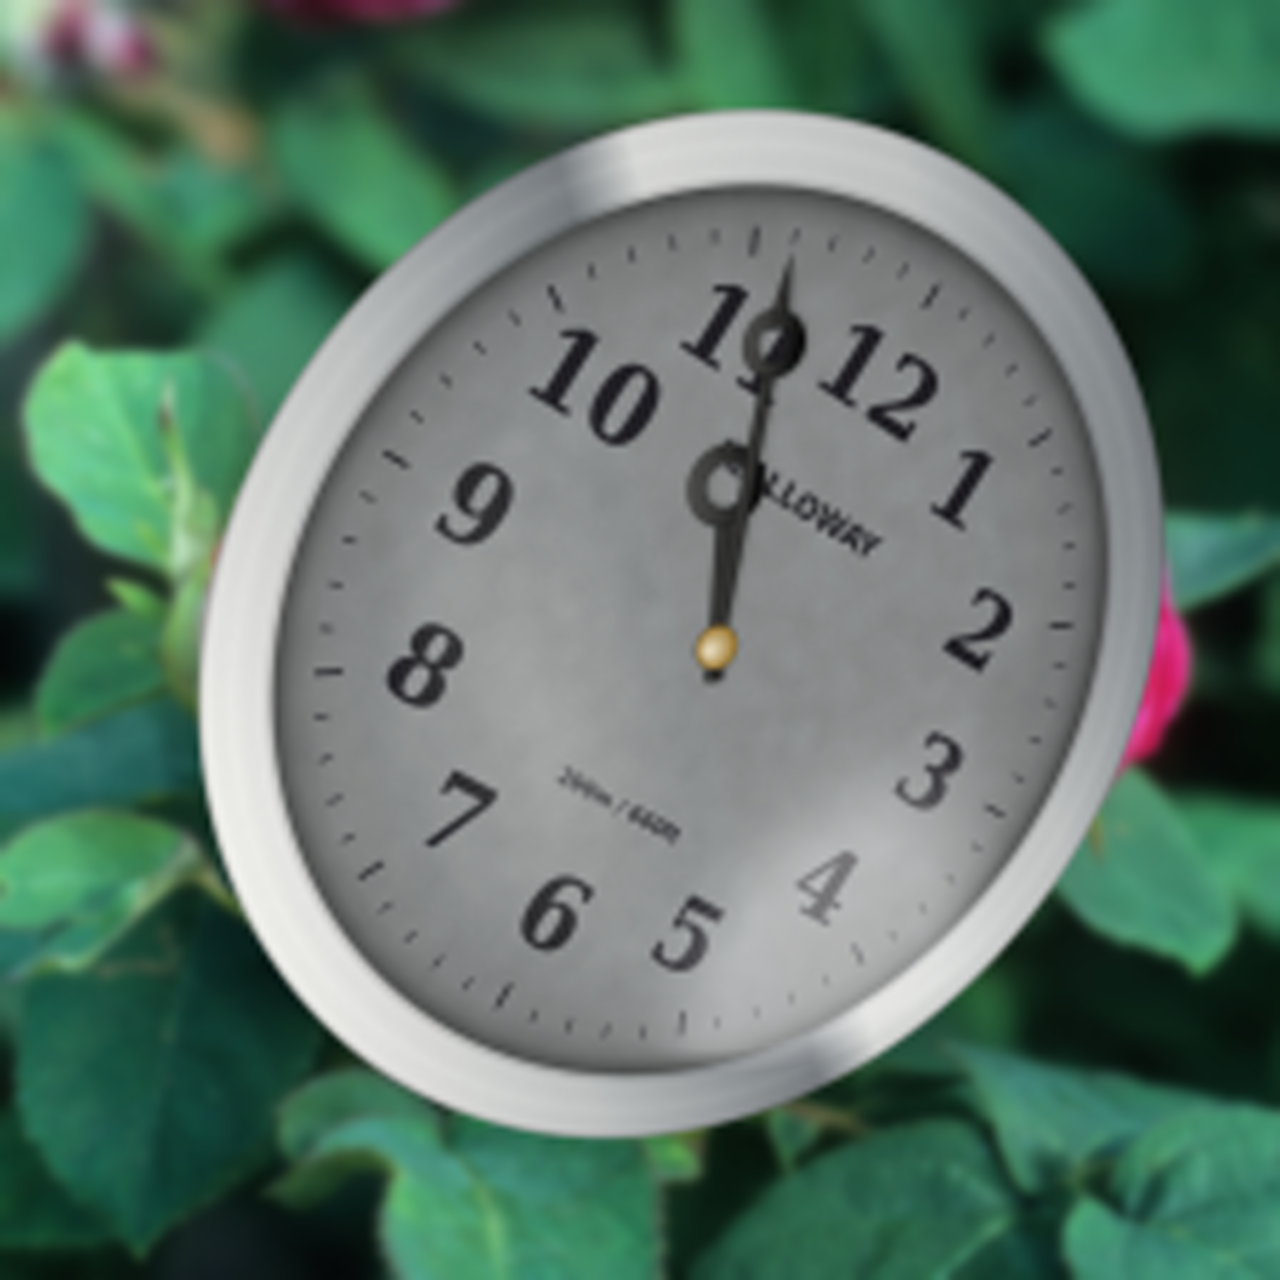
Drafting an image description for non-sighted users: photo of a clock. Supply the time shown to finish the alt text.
10:56
